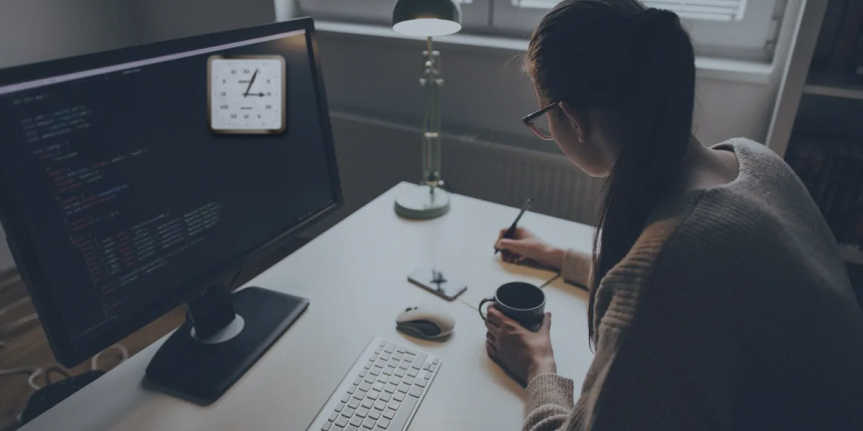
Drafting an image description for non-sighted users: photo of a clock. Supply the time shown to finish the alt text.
3:04
